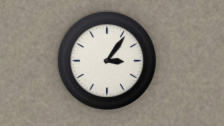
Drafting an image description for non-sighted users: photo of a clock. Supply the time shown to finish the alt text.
3:06
